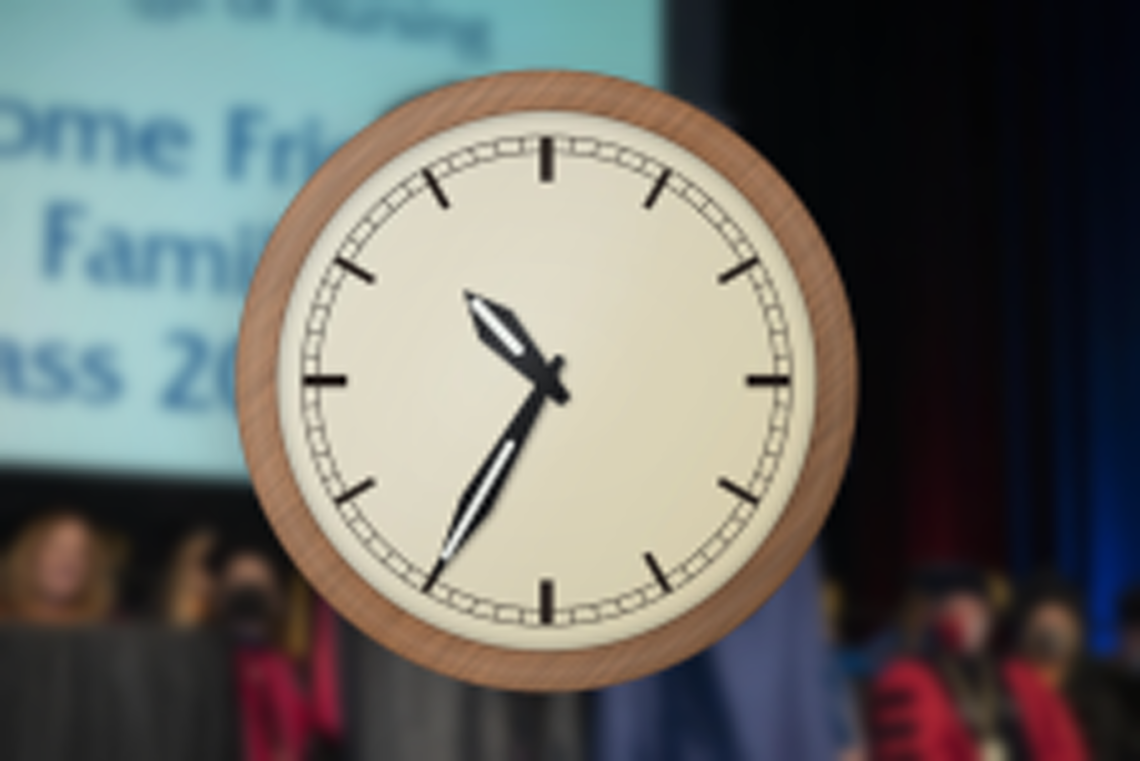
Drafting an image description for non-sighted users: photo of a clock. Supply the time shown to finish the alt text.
10:35
